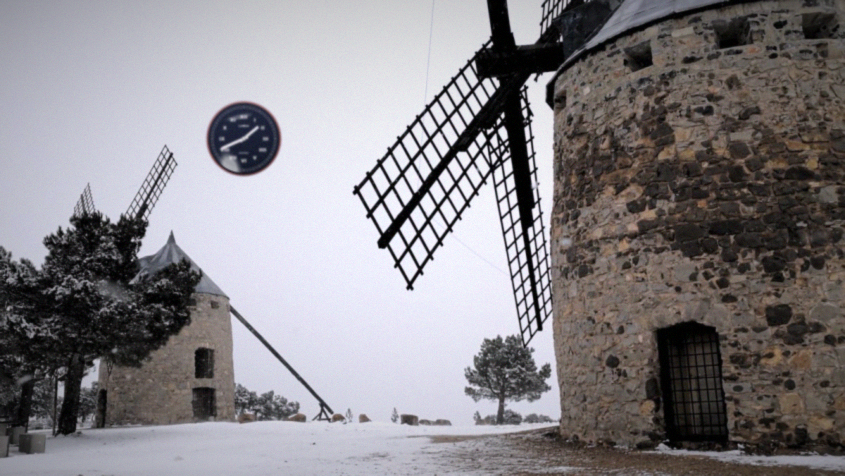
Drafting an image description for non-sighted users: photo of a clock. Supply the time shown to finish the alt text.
1:41
